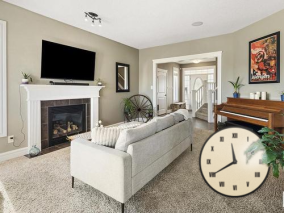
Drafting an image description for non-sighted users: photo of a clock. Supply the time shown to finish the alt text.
11:40
